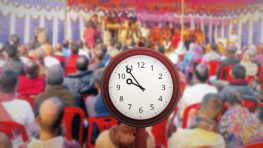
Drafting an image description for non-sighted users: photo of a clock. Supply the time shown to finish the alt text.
9:54
